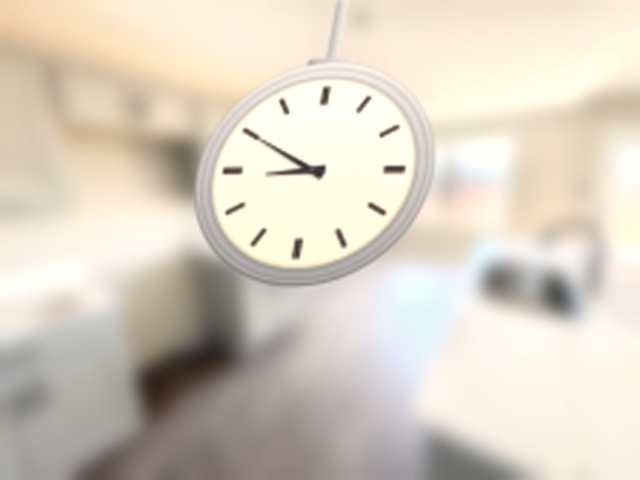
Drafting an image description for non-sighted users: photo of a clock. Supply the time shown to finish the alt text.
8:50
